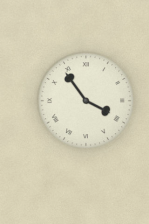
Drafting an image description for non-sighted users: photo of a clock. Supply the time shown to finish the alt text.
3:54
